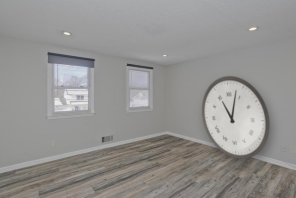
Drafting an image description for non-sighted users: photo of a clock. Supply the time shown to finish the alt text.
11:03
